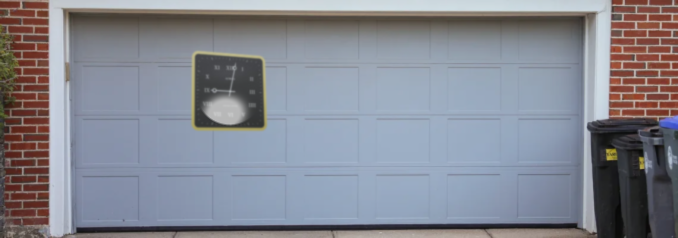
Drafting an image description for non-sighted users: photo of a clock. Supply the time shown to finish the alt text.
9:02
